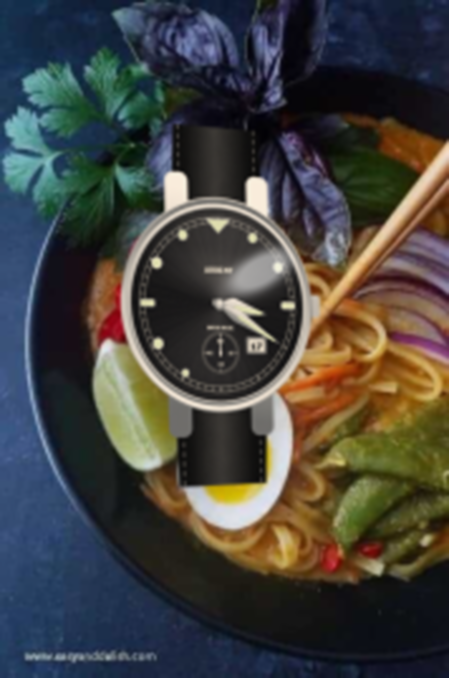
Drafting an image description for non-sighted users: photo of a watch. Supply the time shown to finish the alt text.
3:20
